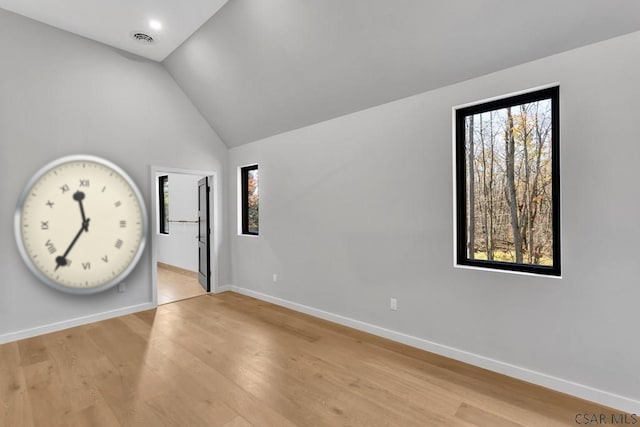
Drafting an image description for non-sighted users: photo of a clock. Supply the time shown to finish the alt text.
11:36
